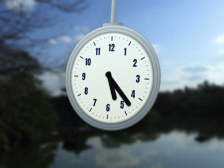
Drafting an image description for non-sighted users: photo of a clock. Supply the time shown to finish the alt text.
5:23
